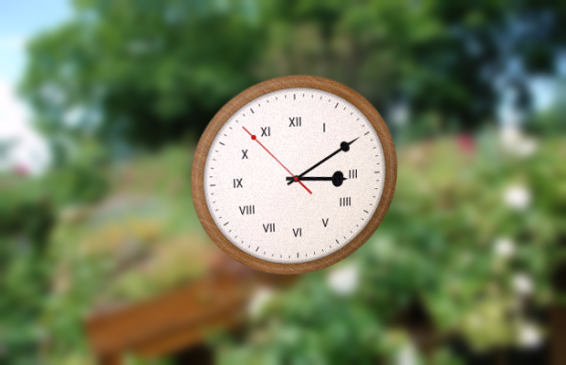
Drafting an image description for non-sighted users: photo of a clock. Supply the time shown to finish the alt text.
3:09:53
